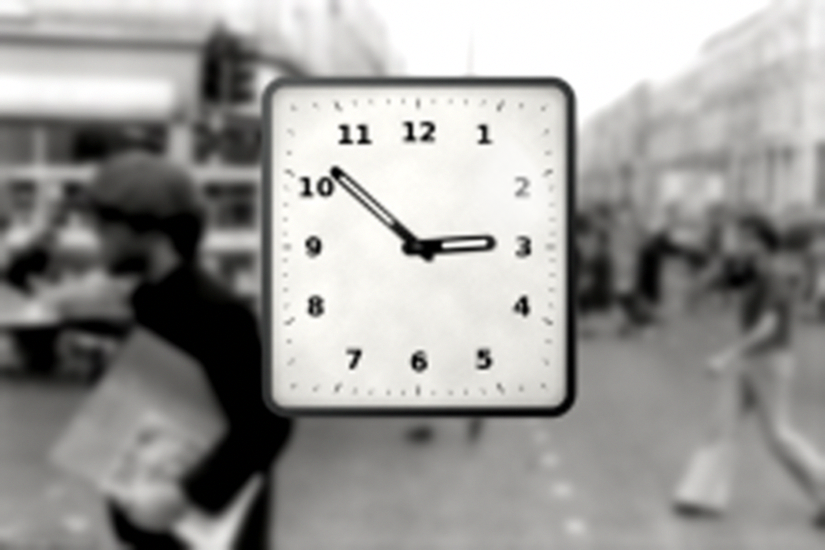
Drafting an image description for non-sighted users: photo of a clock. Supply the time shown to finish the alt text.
2:52
